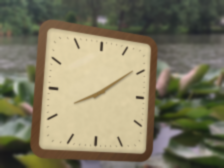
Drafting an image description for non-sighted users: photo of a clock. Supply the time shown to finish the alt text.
8:09
